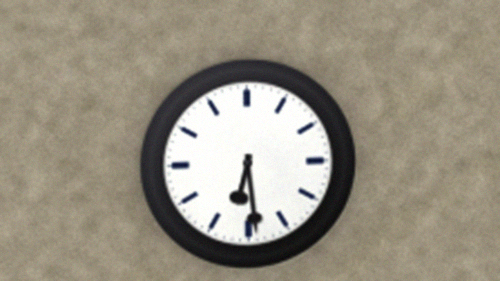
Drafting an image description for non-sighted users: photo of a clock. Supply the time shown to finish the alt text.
6:29
